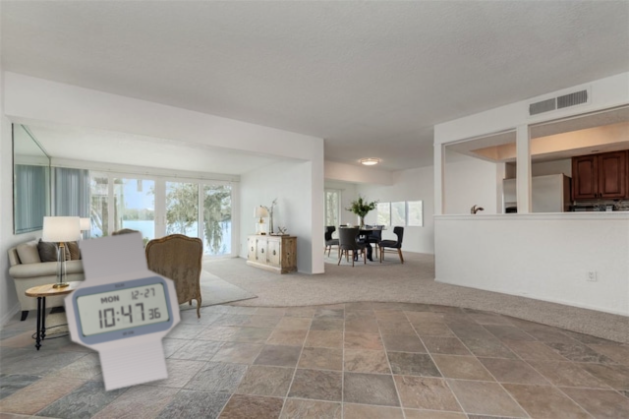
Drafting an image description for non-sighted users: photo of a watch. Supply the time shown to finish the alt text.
10:47
